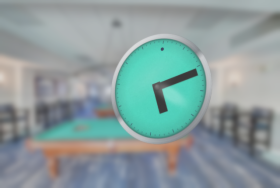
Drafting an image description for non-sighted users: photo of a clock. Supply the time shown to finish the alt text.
5:11
